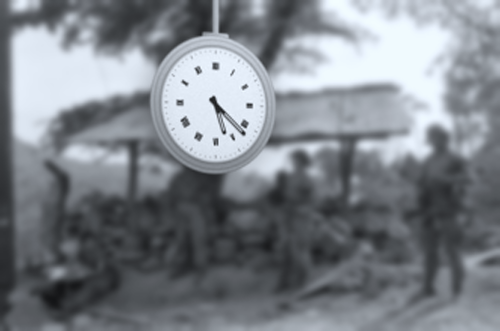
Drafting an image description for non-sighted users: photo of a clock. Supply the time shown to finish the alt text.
5:22
